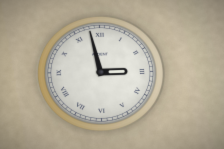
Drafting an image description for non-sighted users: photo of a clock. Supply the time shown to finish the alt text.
2:58
